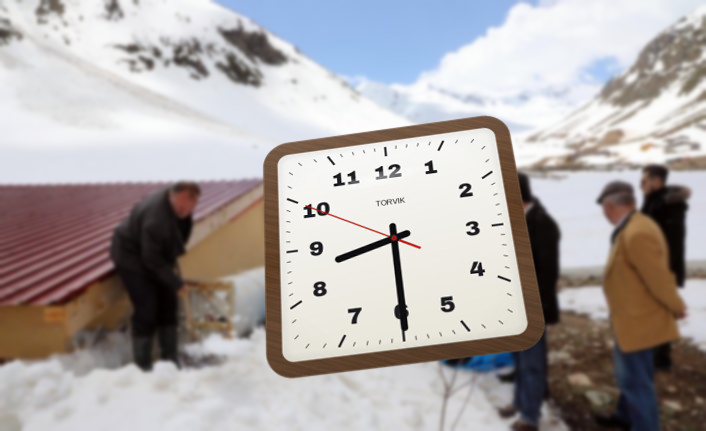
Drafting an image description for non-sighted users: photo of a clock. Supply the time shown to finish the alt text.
8:29:50
